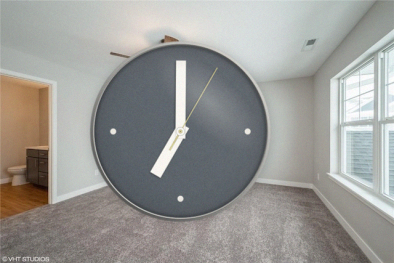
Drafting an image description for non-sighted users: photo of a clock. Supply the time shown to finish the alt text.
7:00:05
